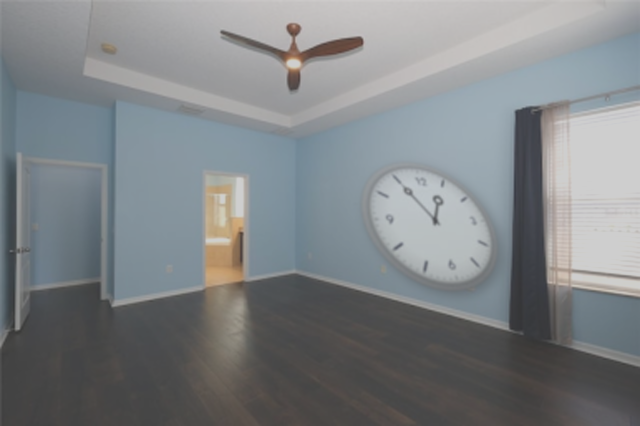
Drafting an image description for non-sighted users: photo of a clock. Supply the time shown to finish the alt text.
12:55
